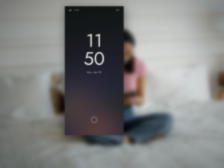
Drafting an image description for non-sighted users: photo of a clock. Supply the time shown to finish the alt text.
11:50
